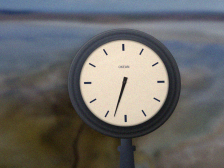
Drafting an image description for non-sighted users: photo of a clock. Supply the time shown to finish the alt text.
6:33
